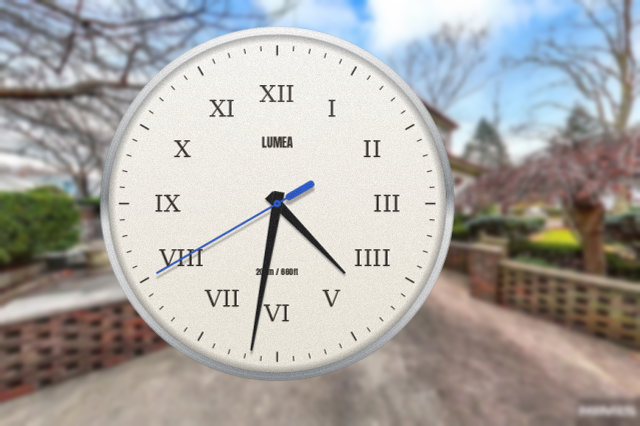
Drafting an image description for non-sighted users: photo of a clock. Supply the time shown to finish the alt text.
4:31:40
